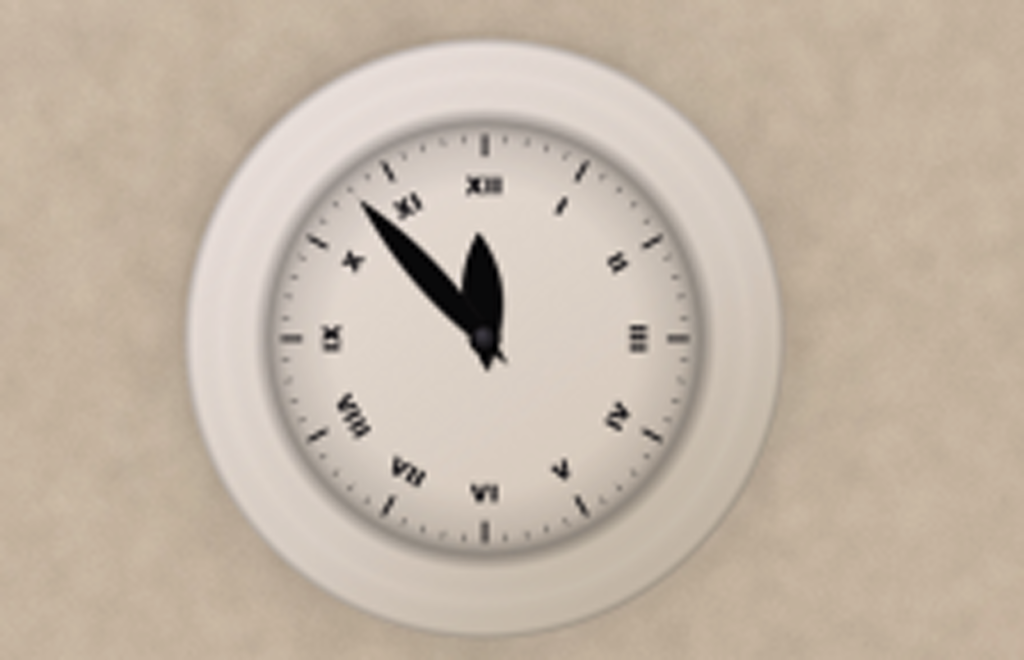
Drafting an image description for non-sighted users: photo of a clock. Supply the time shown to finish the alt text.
11:53
